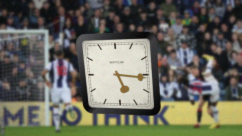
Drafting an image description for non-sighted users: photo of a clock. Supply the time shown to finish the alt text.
5:16
